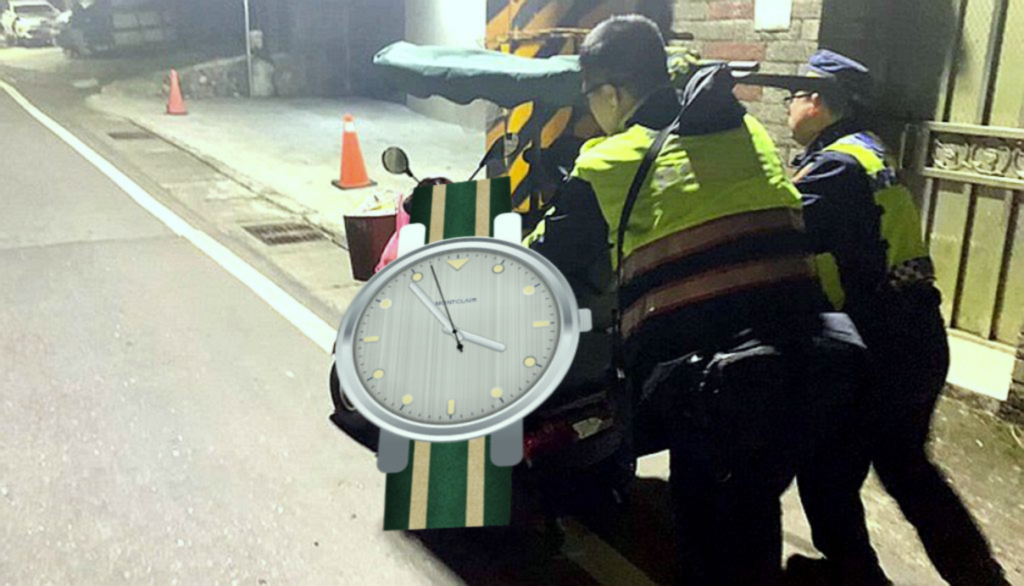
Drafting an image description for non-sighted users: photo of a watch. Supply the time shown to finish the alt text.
3:53:57
